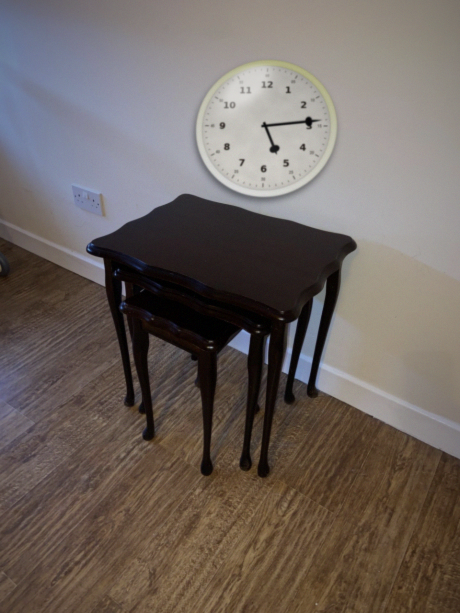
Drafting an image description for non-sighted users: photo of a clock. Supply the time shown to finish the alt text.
5:14
